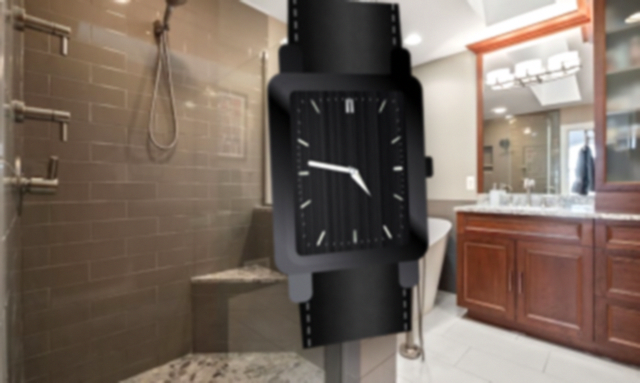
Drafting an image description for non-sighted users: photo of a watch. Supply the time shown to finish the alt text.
4:47
